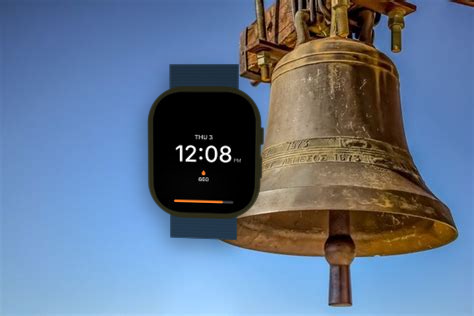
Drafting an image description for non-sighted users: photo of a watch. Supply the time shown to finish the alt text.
12:08
